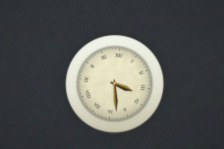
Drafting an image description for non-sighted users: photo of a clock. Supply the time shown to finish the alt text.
3:28
